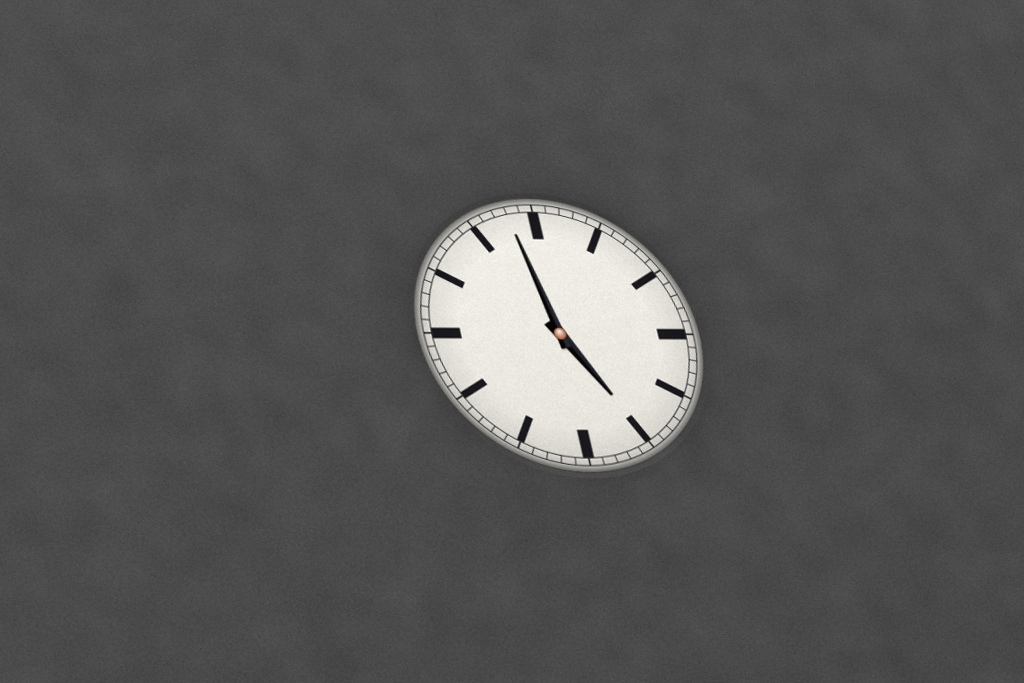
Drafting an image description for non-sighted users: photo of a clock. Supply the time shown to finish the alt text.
4:58
